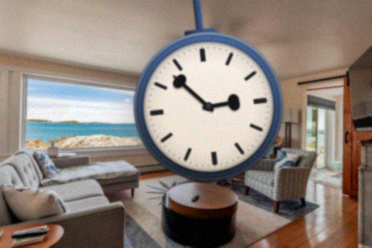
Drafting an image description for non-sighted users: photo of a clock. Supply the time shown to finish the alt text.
2:53
